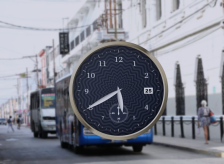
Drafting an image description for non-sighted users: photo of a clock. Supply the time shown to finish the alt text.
5:40
